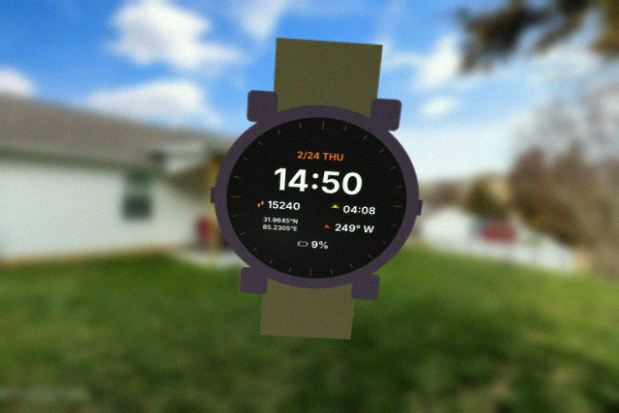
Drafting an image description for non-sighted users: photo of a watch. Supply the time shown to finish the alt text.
14:50
